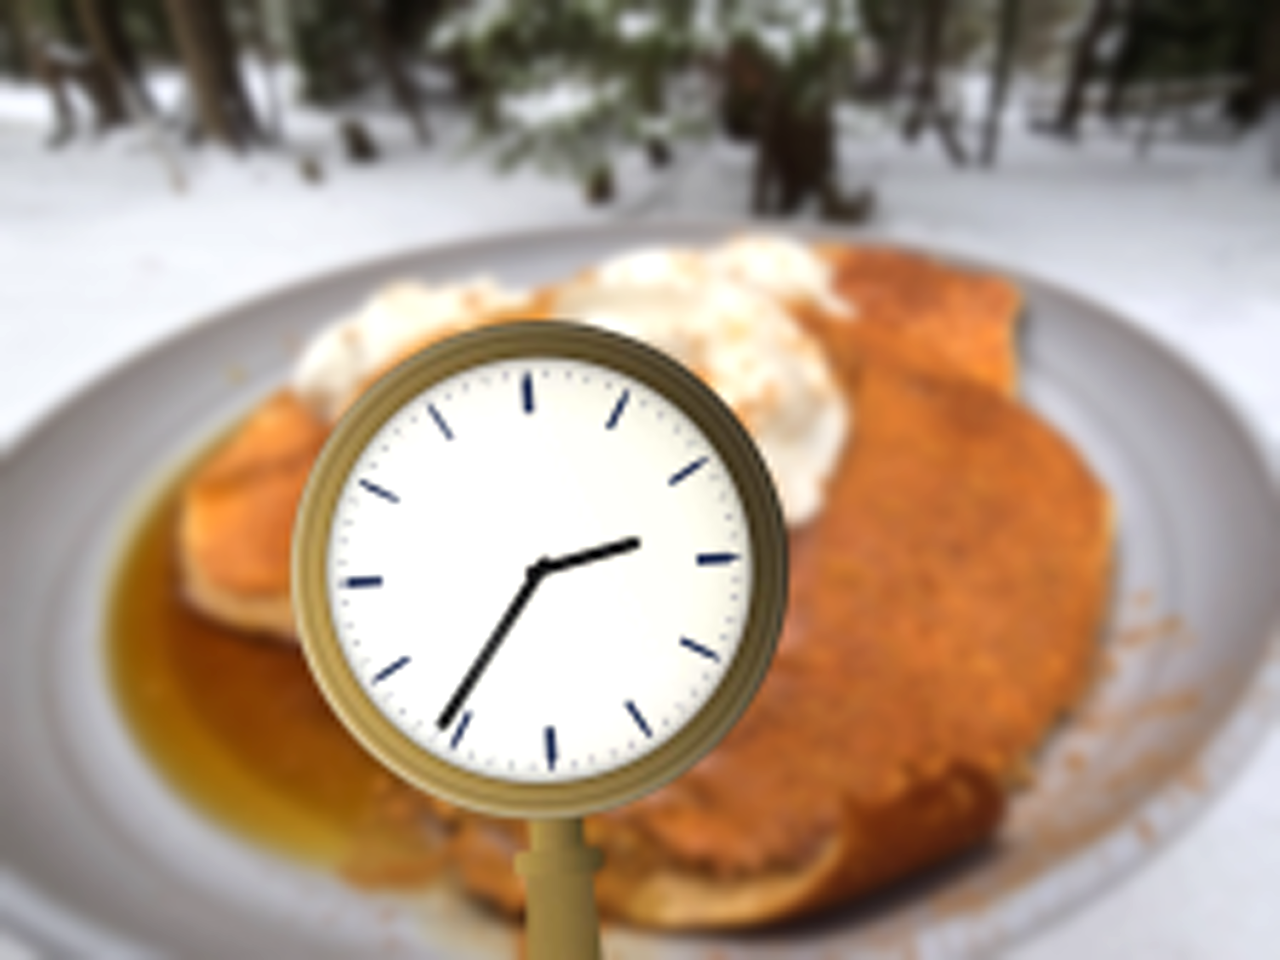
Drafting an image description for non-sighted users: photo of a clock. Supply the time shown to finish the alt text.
2:36
